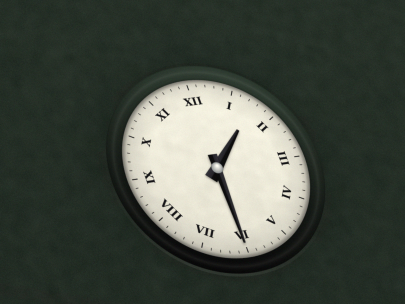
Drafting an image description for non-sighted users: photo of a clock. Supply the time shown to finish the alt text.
1:30
